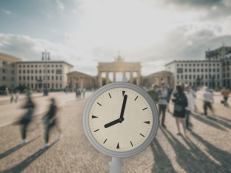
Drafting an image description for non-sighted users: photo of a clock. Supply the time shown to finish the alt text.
8:01
